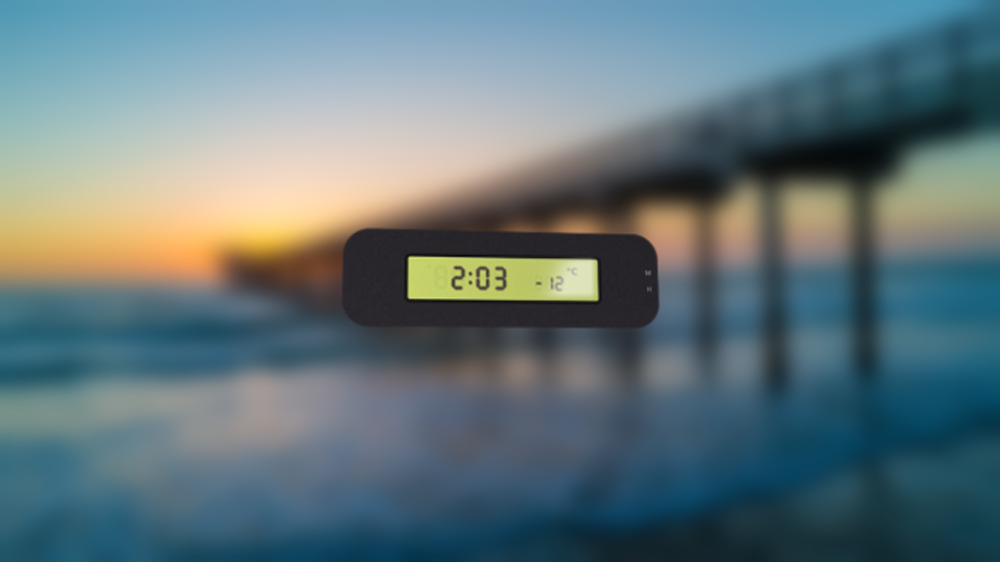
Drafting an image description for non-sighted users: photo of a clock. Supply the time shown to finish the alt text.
2:03
